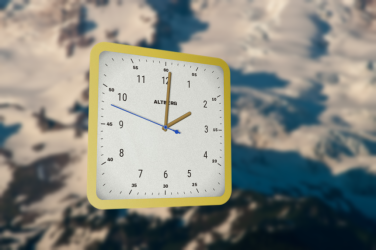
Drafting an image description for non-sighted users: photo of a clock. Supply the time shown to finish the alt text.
2:00:48
